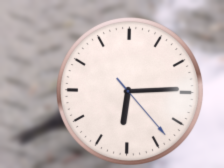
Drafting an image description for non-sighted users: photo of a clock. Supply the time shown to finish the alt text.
6:14:23
